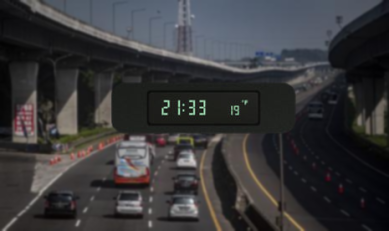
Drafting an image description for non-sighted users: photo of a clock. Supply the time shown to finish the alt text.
21:33
